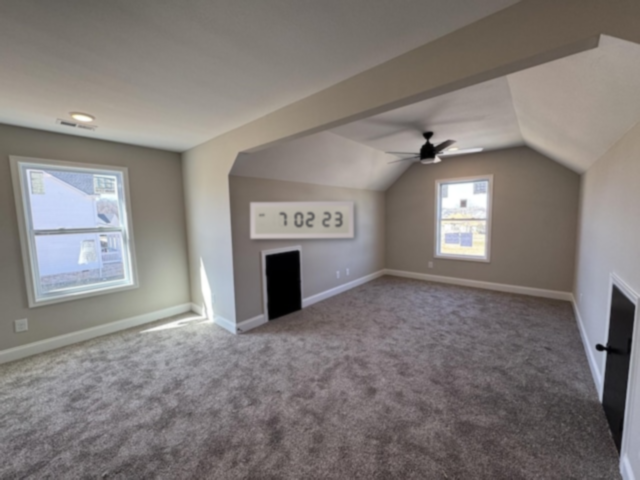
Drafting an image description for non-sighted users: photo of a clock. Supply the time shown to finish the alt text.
7:02:23
